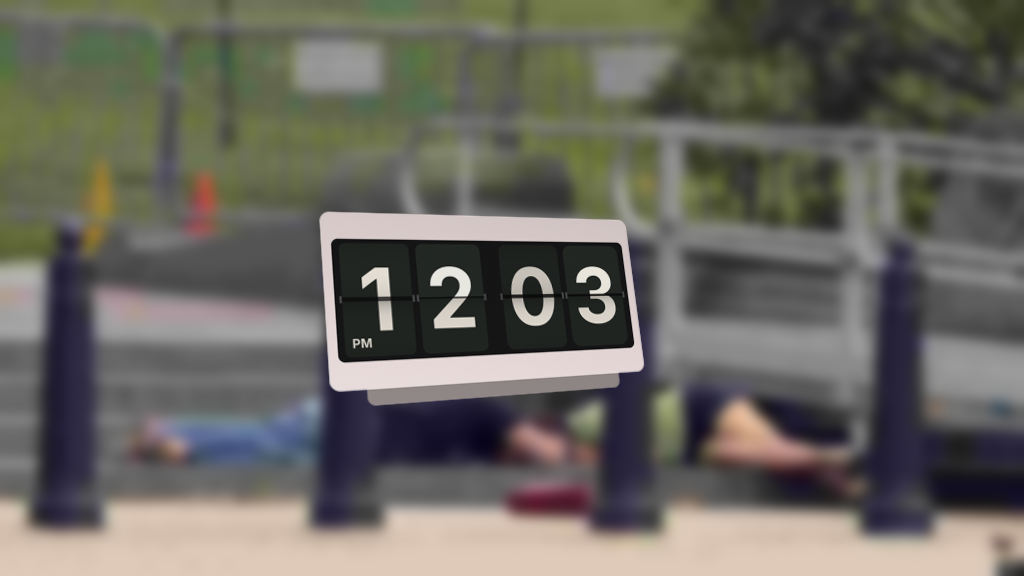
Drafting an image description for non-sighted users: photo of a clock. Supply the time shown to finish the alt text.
12:03
